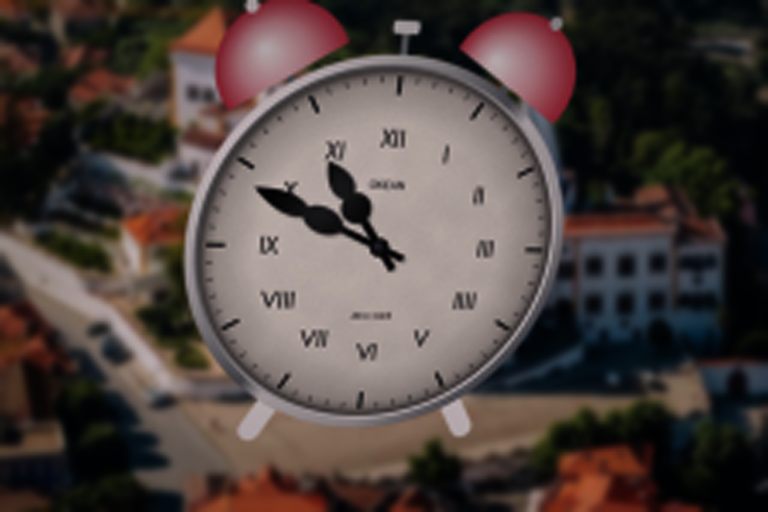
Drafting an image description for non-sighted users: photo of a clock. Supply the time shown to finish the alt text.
10:49
